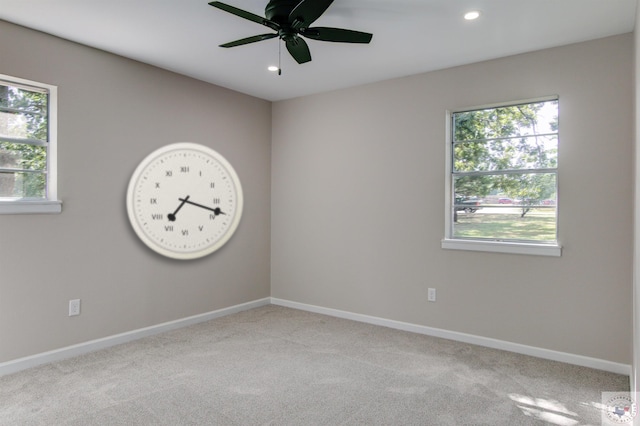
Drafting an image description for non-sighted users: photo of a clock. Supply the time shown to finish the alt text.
7:18
